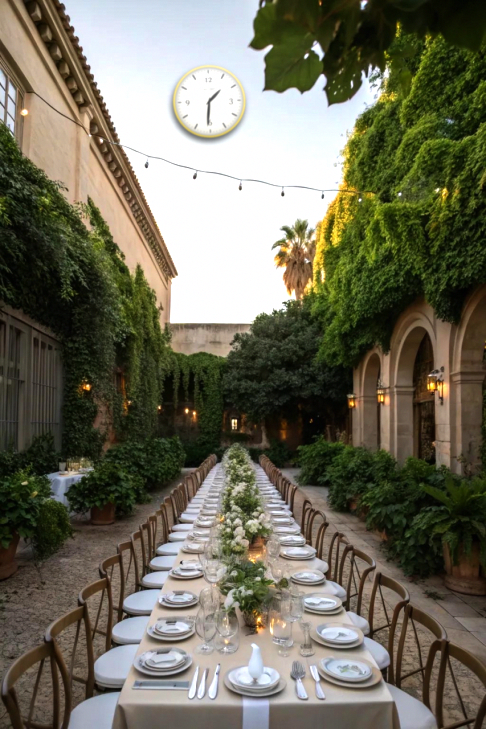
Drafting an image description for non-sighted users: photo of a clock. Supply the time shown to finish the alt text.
1:31
